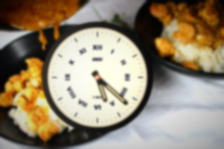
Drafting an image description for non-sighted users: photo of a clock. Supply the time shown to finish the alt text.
5:22
